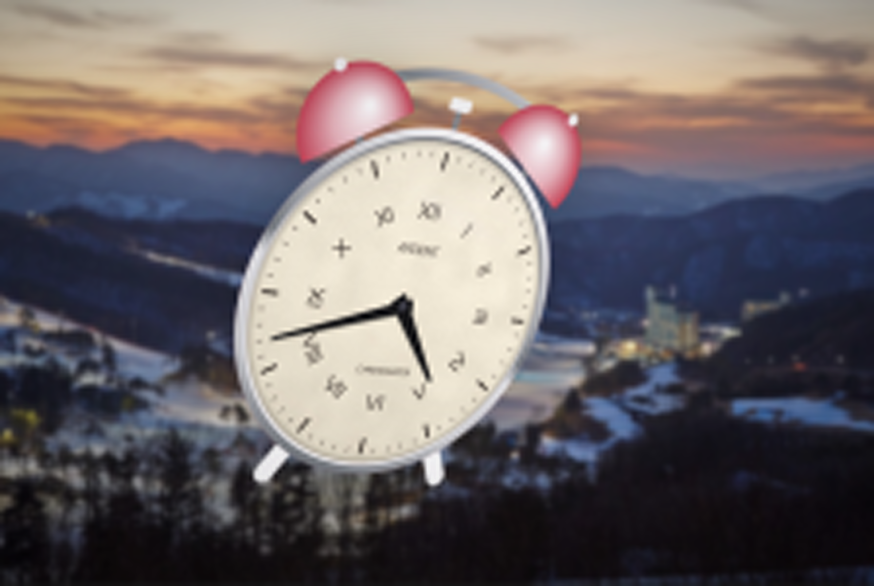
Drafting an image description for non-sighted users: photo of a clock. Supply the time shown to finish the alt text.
4:42
